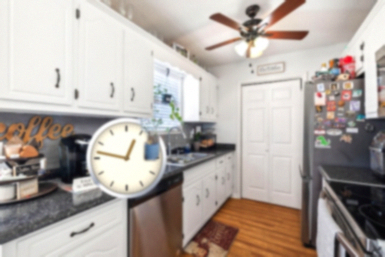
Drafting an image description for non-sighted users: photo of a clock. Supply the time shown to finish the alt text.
12:47
